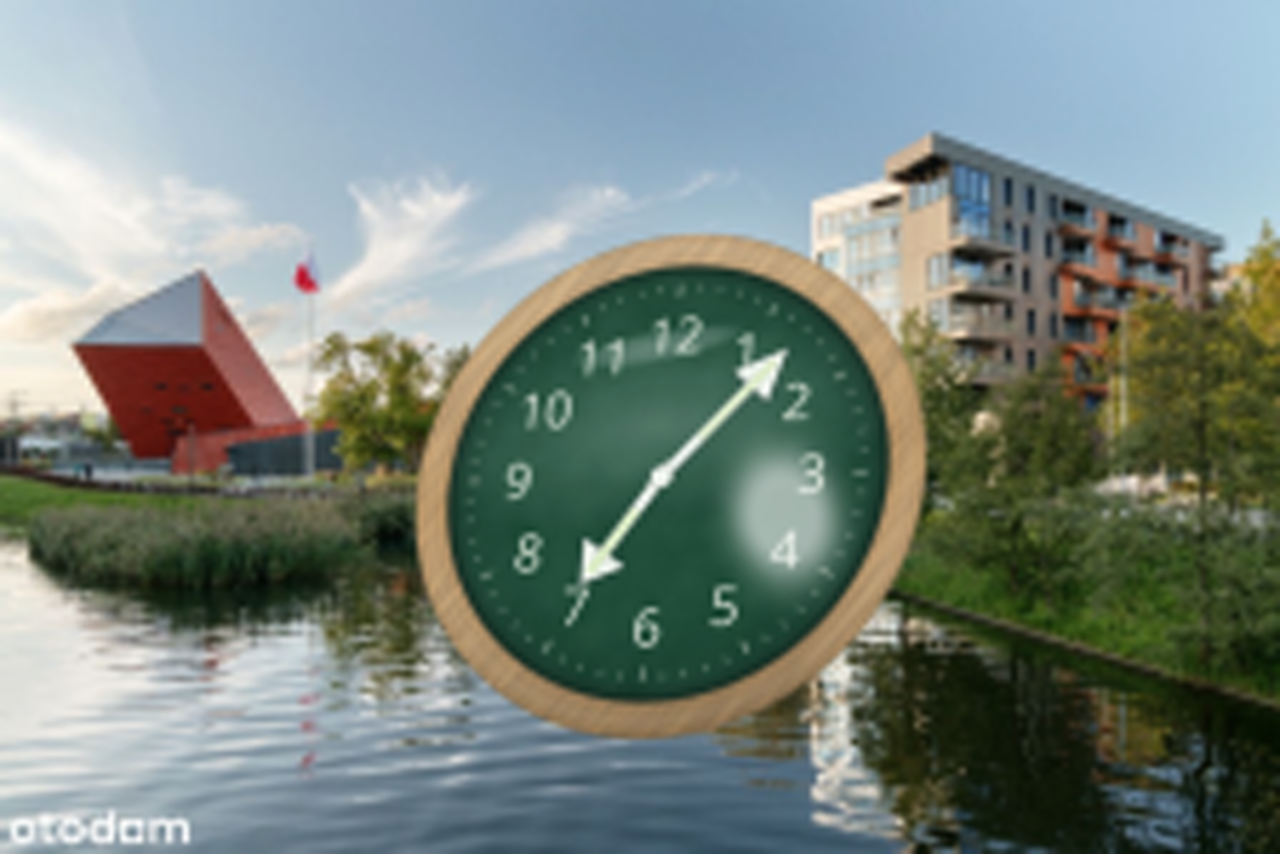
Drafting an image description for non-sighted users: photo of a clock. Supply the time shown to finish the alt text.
7:07
